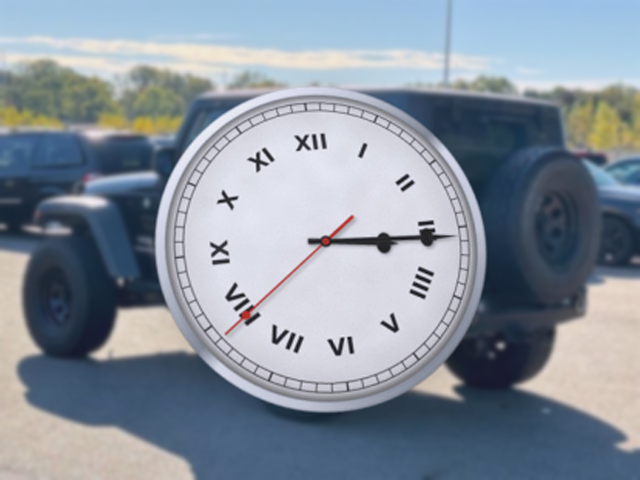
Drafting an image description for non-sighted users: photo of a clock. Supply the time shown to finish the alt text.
3:15:39
